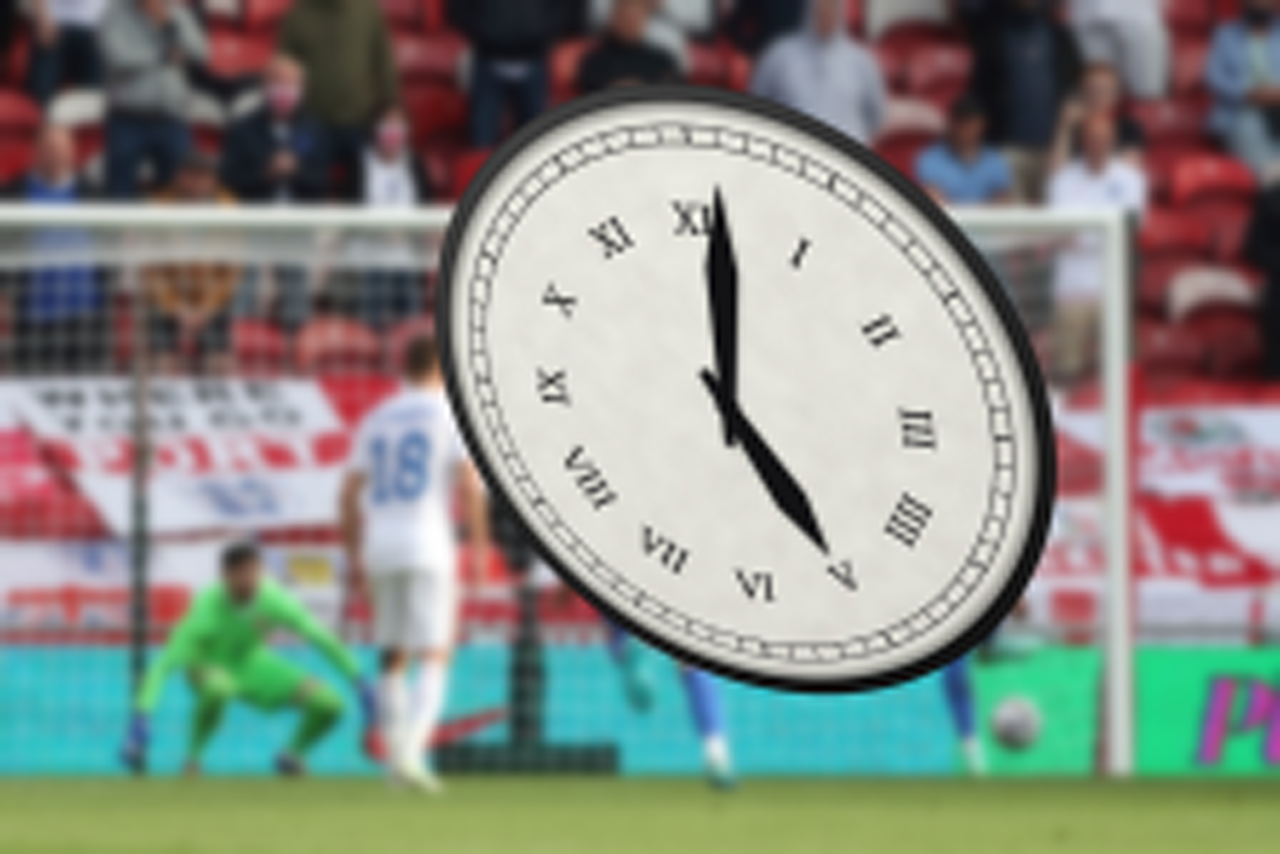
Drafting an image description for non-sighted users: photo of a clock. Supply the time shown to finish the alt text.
5:01
